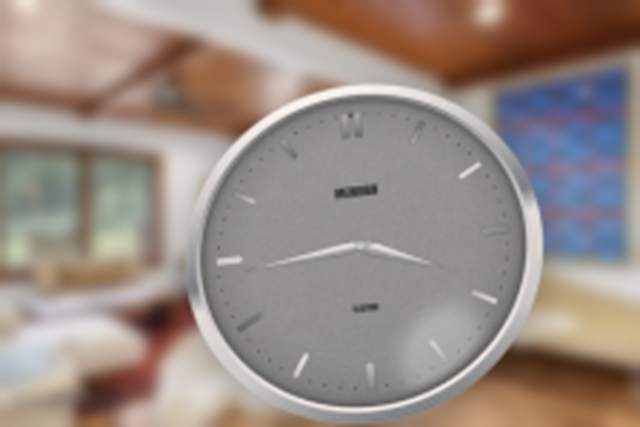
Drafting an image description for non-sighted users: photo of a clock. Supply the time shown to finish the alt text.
3:44
